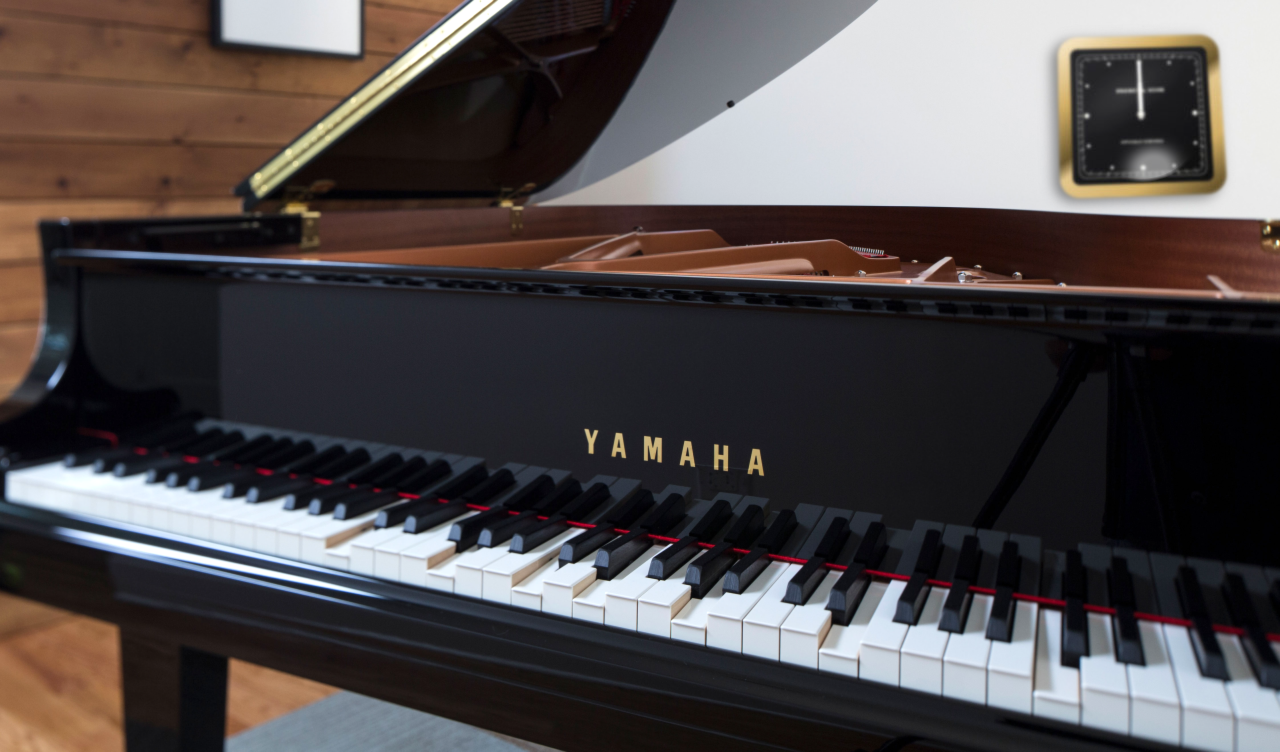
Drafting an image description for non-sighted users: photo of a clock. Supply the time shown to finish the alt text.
12:00
